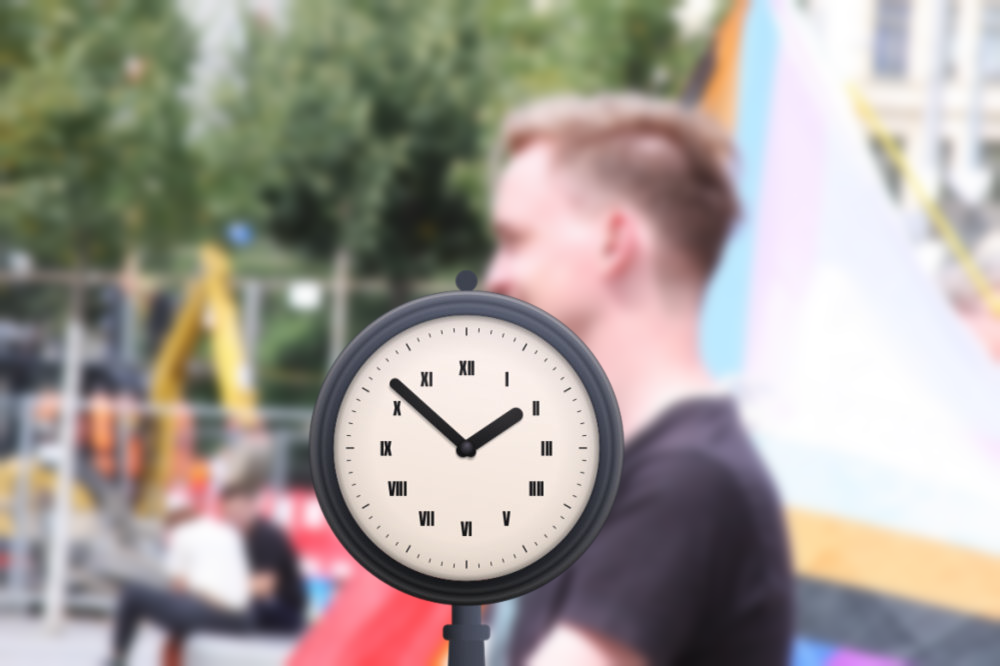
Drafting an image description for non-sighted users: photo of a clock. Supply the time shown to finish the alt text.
1:52
